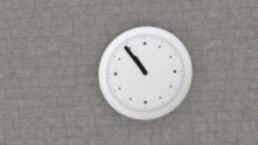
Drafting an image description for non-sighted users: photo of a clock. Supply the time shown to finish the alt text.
10:54
